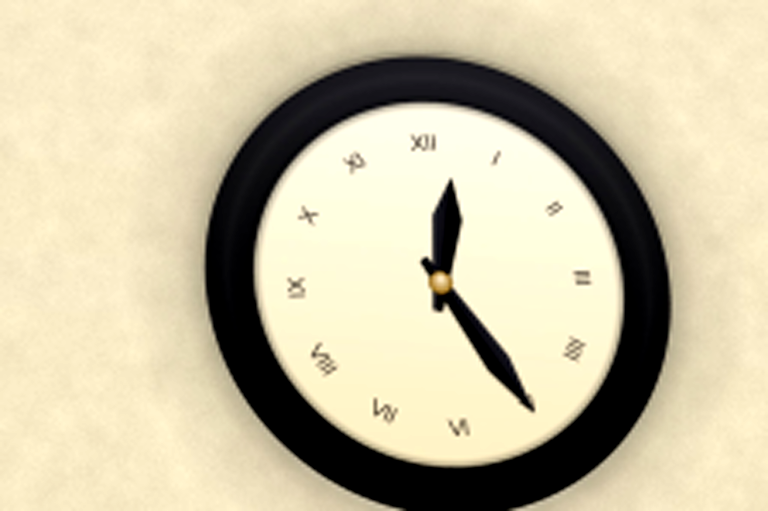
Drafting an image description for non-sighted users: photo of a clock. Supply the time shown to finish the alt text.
12:25
